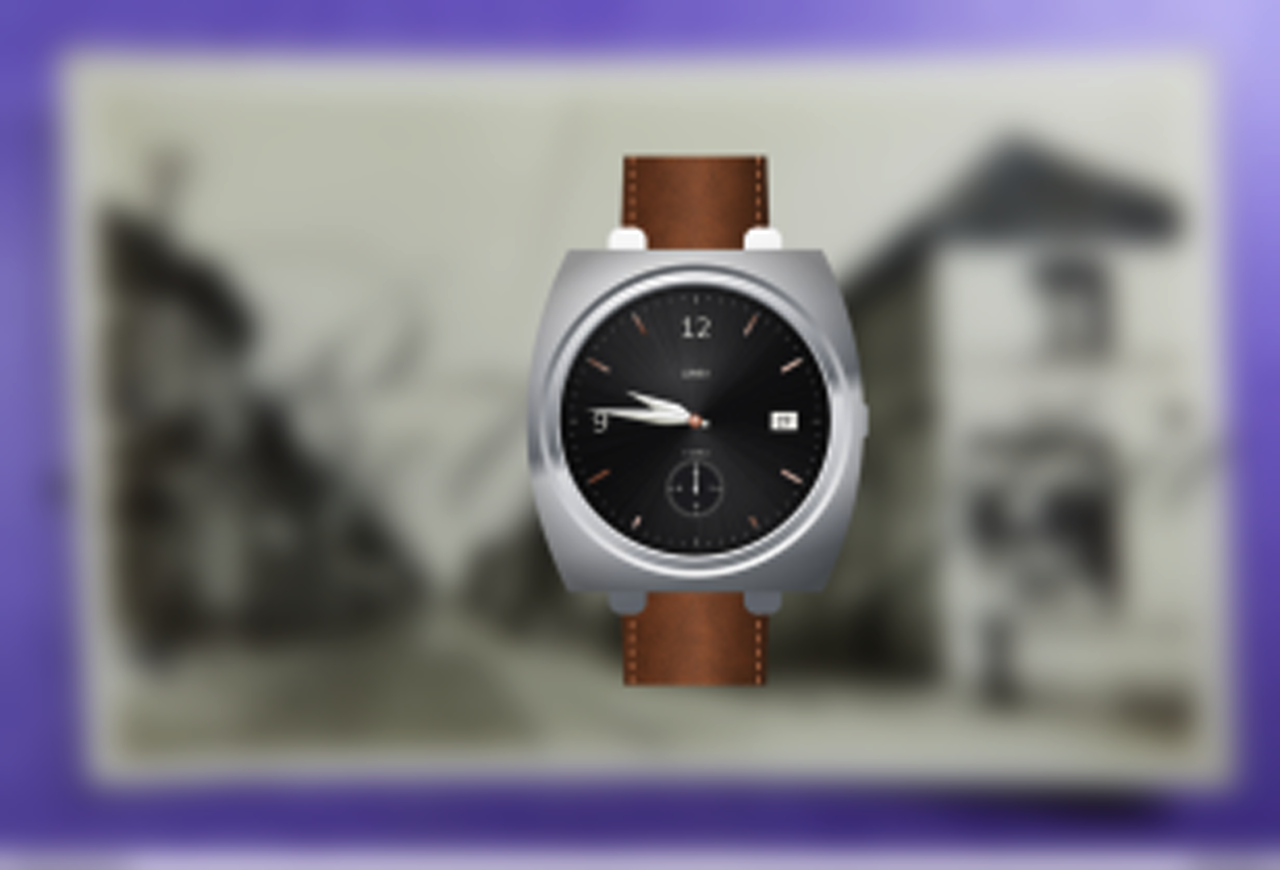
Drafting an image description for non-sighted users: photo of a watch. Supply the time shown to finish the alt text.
9:46
